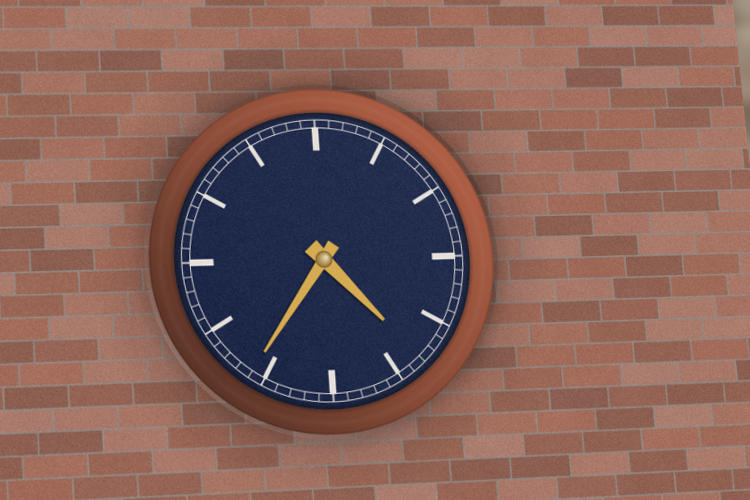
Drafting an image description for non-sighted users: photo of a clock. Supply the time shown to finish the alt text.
4:36
